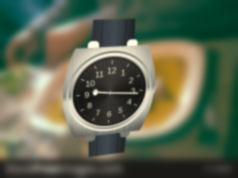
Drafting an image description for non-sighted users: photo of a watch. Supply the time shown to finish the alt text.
9:16
